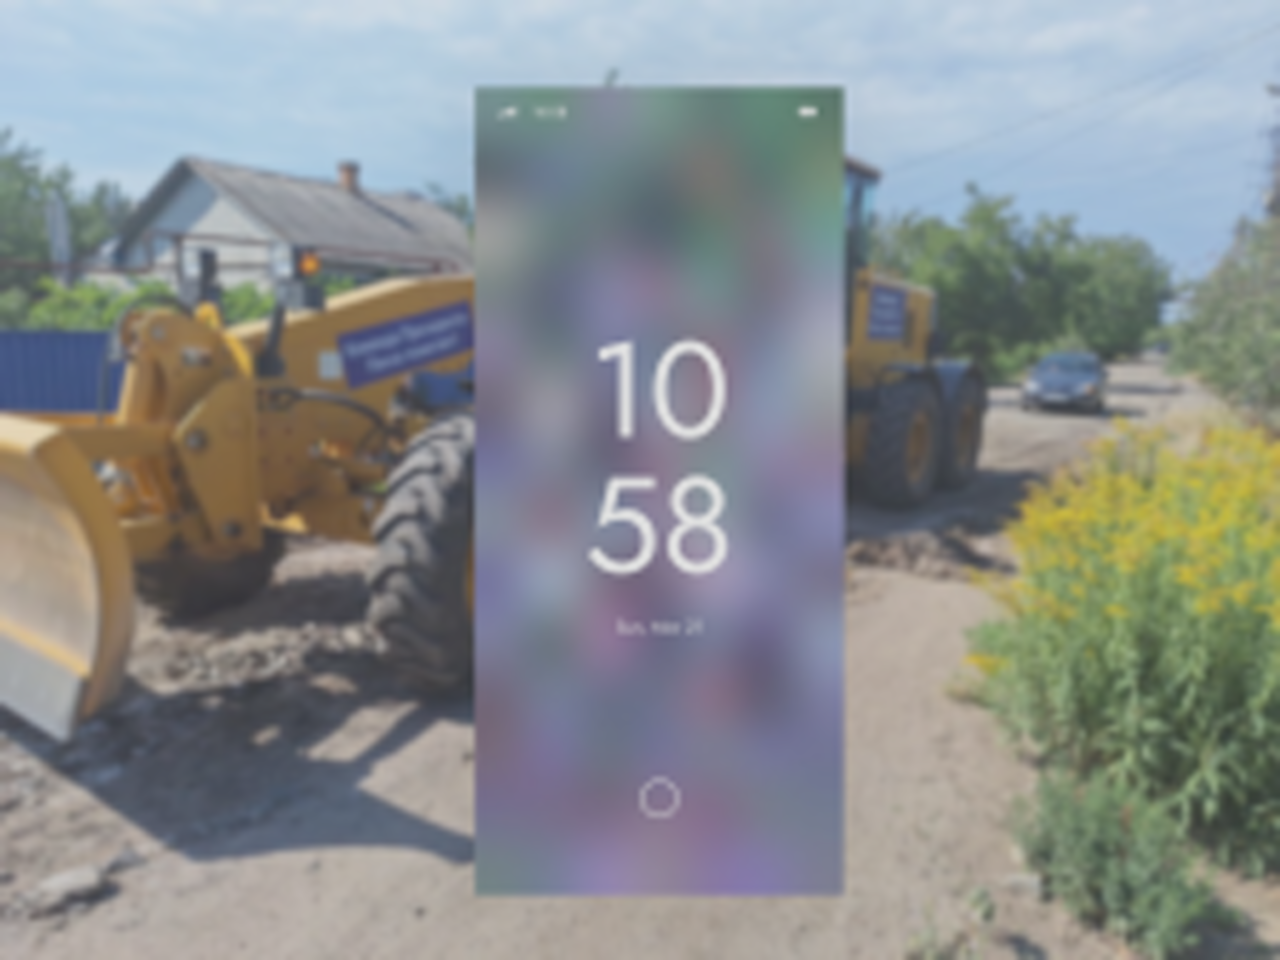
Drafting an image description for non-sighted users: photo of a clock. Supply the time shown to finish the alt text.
10:58
